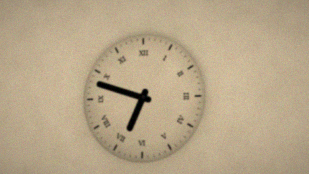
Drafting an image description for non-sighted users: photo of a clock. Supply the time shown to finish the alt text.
6:48
